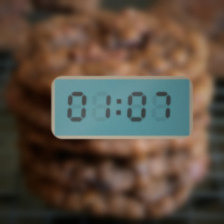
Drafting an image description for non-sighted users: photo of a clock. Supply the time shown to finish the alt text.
1:07
